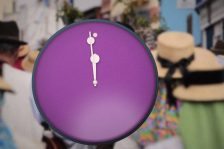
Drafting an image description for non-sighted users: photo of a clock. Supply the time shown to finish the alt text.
11:59
